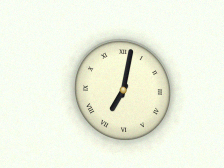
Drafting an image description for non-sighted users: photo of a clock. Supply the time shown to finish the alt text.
7:02
